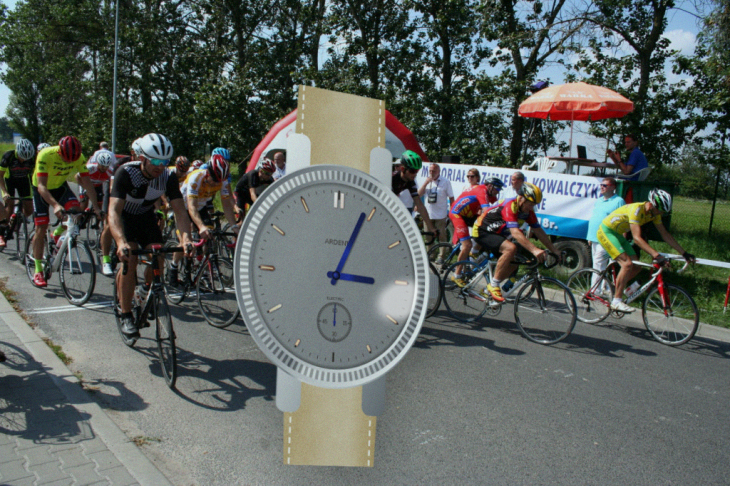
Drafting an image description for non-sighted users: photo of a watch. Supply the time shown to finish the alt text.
3:04
